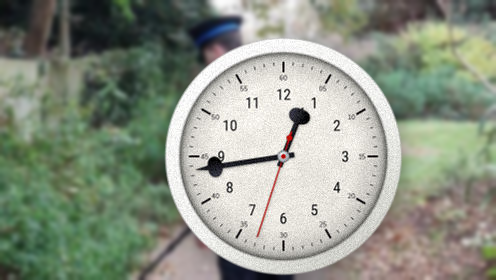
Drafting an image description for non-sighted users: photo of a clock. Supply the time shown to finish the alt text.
12:43:33
